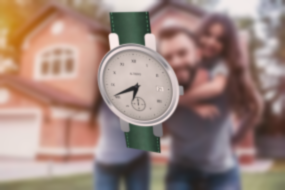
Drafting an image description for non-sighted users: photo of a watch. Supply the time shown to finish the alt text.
6:41
